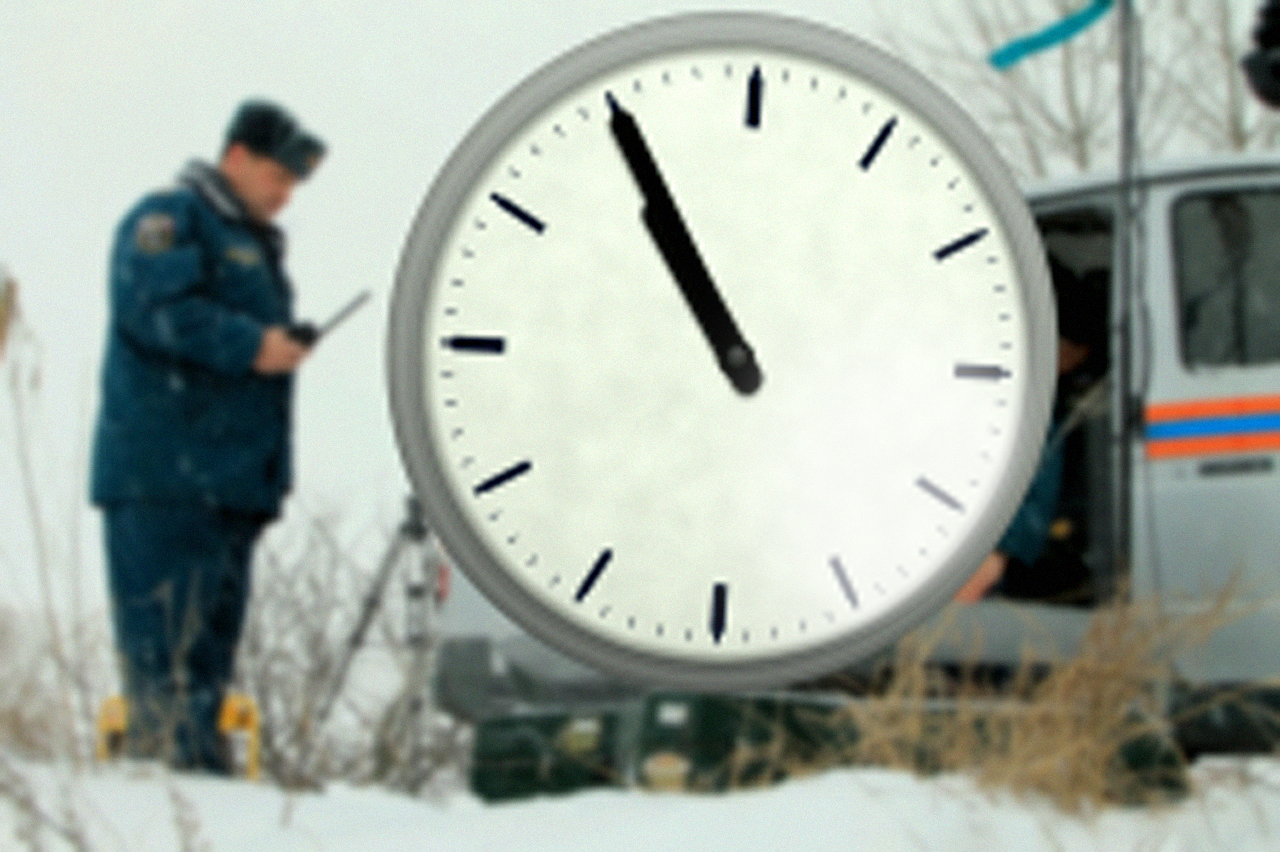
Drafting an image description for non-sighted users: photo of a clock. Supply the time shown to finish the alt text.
10:55
